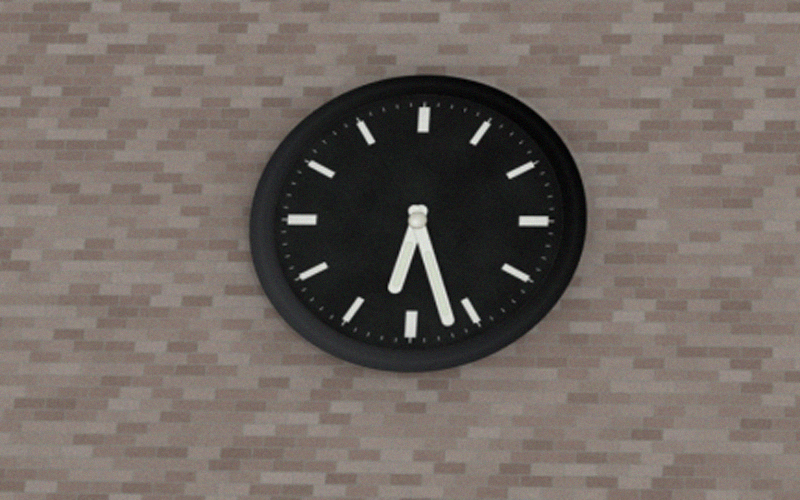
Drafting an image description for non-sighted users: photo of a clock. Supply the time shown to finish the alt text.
6:27
